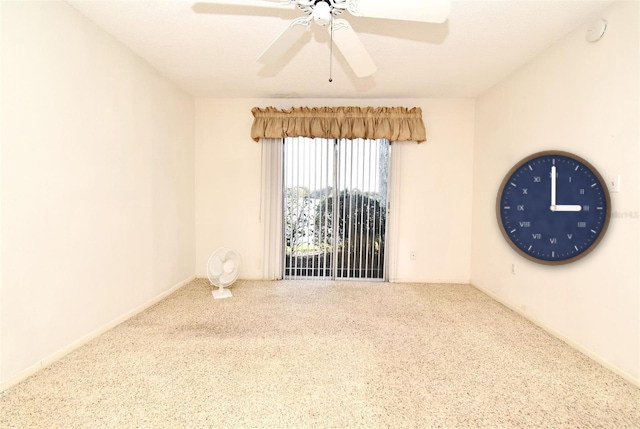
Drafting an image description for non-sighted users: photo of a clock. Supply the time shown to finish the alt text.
3:00
